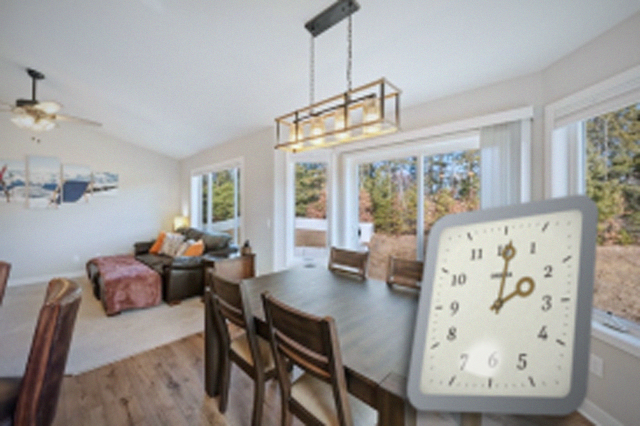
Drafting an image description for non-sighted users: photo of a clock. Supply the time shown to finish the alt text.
2:01
